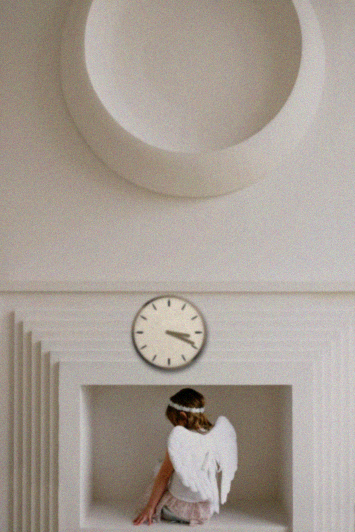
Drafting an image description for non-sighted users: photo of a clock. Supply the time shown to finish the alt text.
3:19
